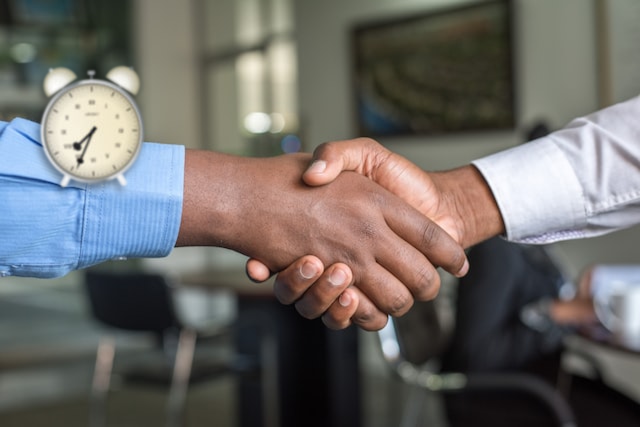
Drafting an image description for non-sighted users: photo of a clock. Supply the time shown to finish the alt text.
7:34
